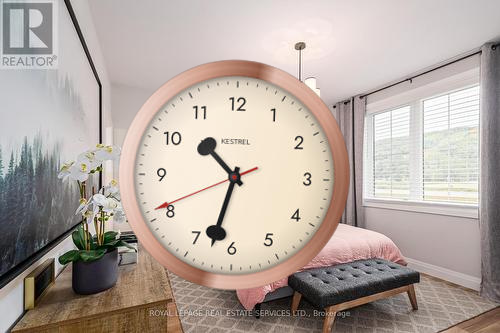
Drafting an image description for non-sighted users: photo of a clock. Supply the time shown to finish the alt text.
10:32:41
